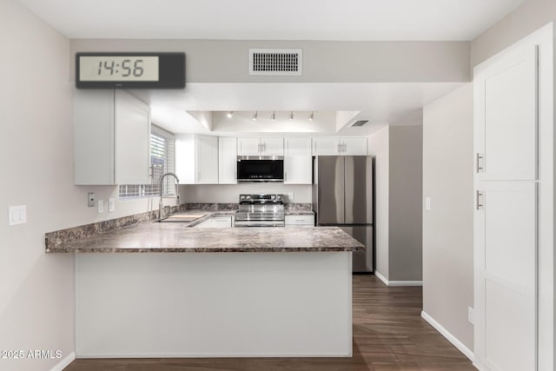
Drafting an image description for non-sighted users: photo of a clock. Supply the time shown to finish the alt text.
14:56
